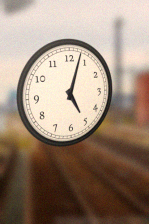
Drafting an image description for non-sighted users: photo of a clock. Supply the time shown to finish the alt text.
5:03
